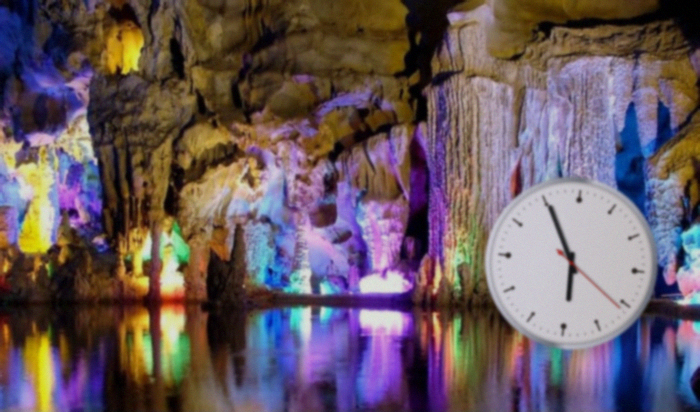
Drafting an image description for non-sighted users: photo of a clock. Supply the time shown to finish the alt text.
5:55:21
